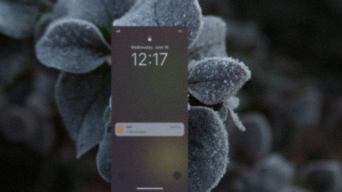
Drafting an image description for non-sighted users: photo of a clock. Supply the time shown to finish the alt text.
12:17
